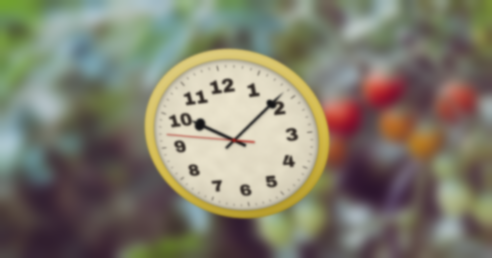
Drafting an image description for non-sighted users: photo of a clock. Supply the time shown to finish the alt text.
10:08:47
